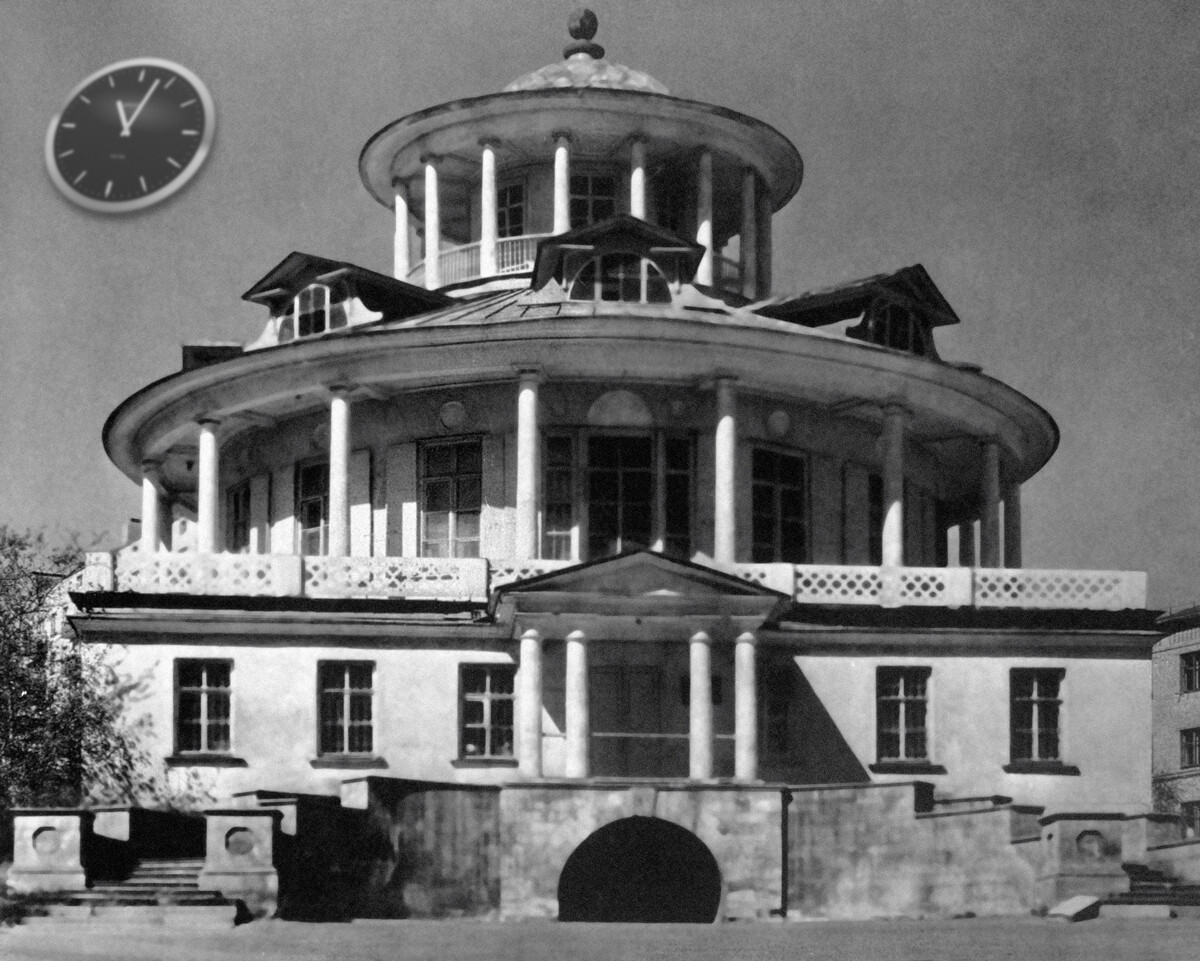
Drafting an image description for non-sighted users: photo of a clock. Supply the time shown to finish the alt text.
11:03
